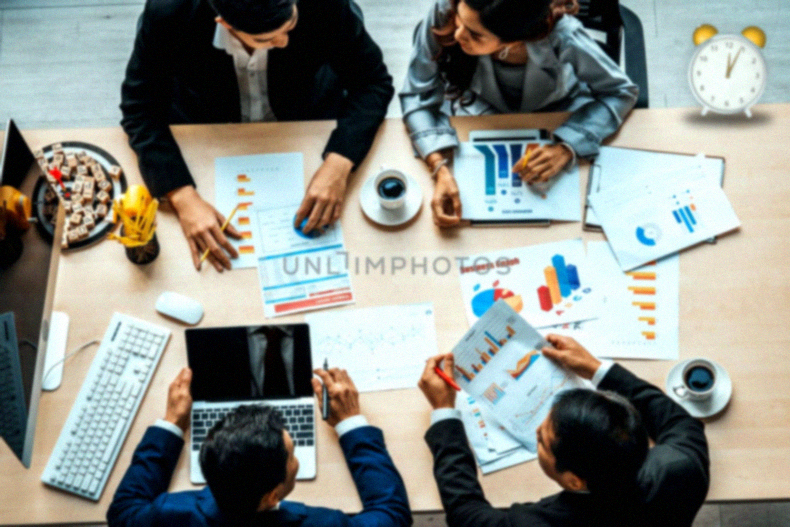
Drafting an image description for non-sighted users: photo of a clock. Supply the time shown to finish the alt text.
12:04
